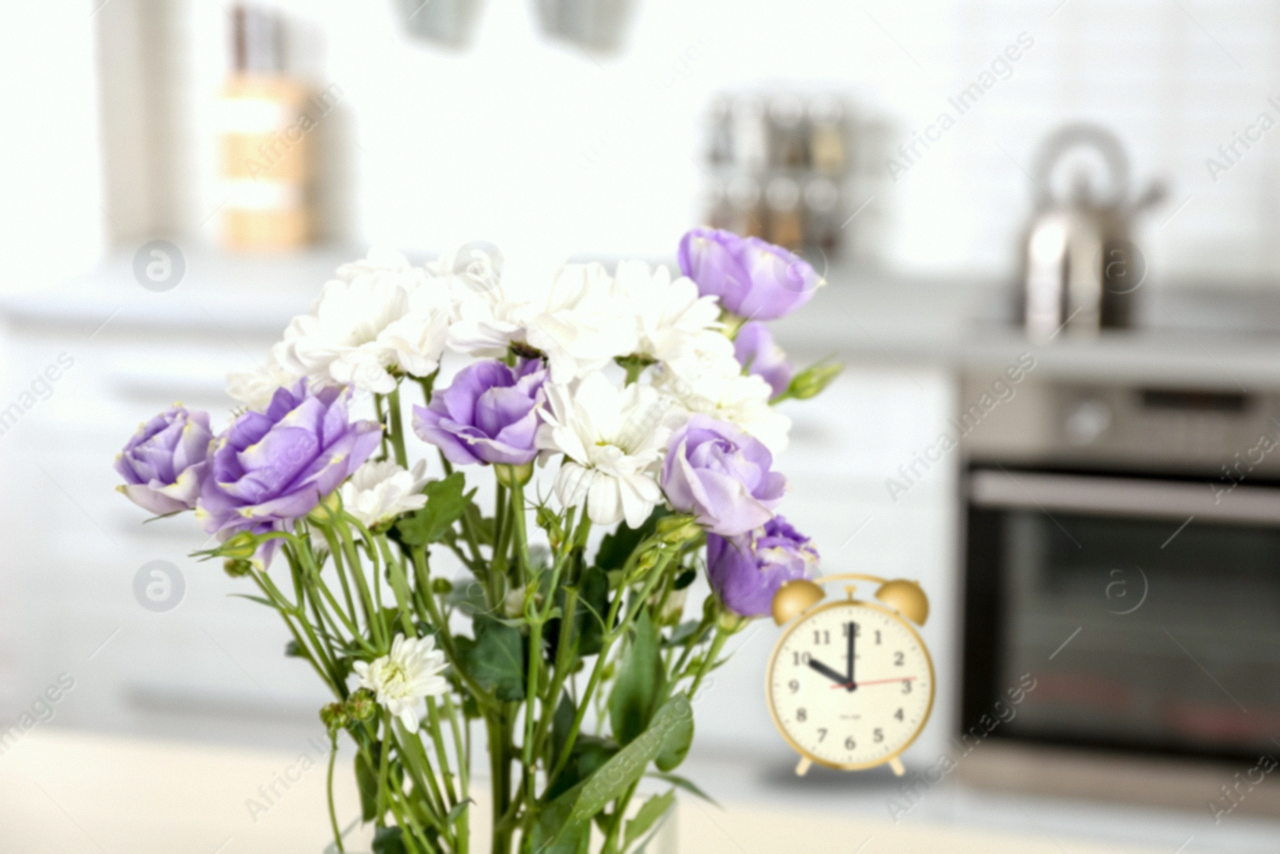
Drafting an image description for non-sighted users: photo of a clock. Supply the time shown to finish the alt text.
10:00:14
